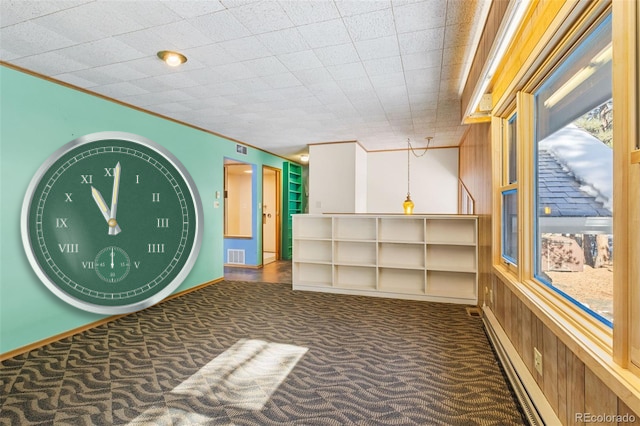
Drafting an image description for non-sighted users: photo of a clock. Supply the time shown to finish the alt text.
11:01
